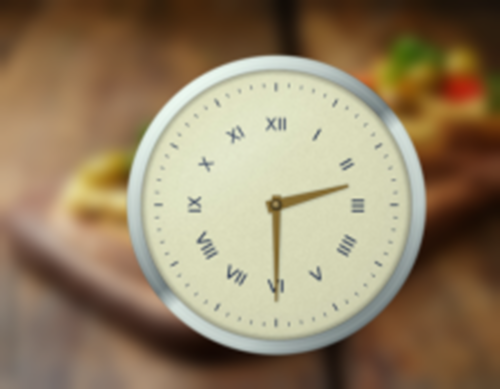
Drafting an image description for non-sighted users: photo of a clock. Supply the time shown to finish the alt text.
2:30
